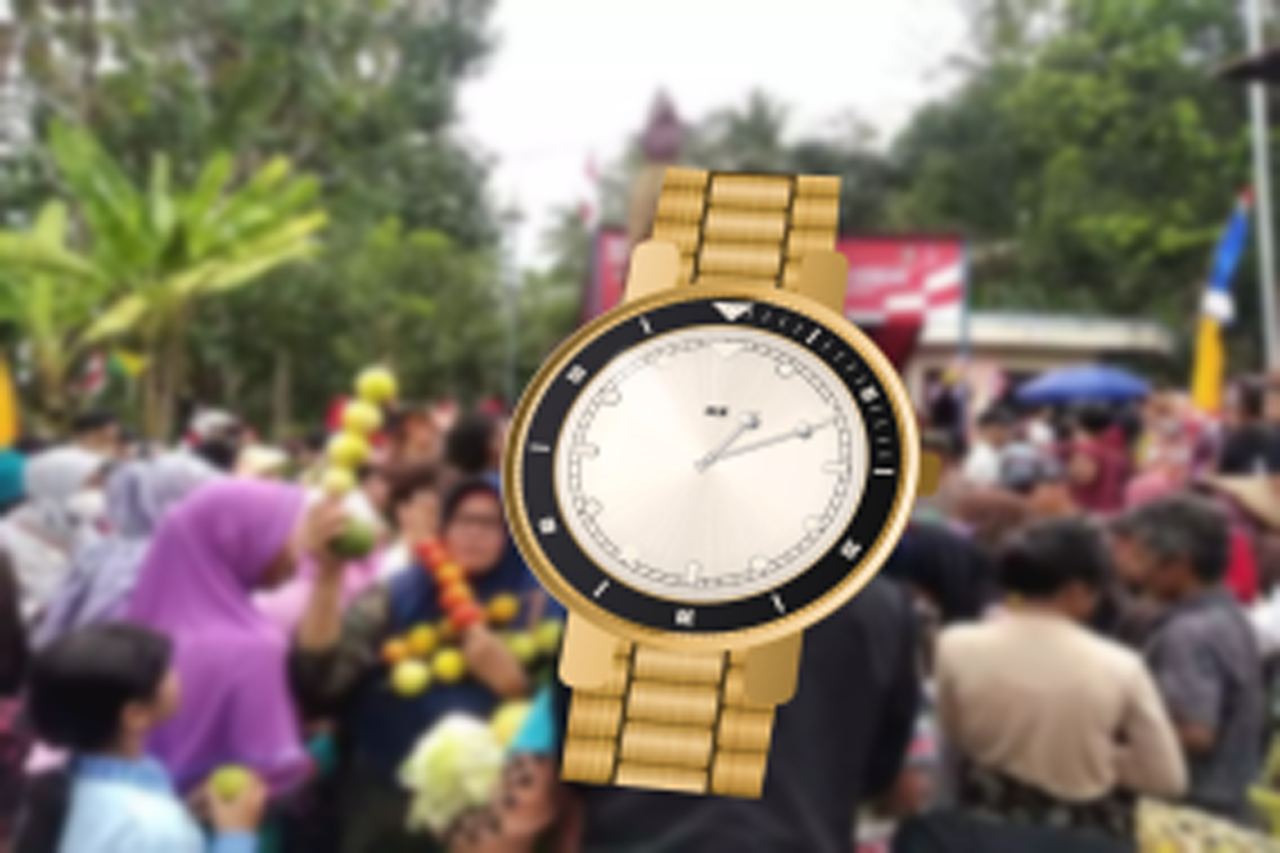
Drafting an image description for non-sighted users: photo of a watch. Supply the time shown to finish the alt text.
1:11
